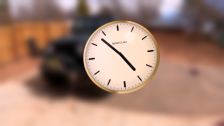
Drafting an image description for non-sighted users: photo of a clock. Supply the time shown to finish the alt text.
4:53
